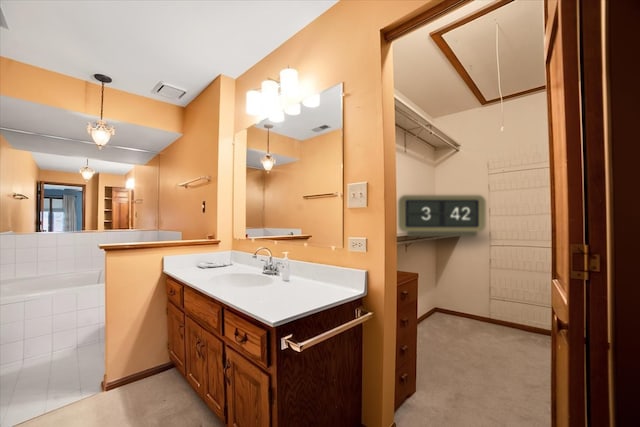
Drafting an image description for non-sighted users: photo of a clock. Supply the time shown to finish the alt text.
3:42
